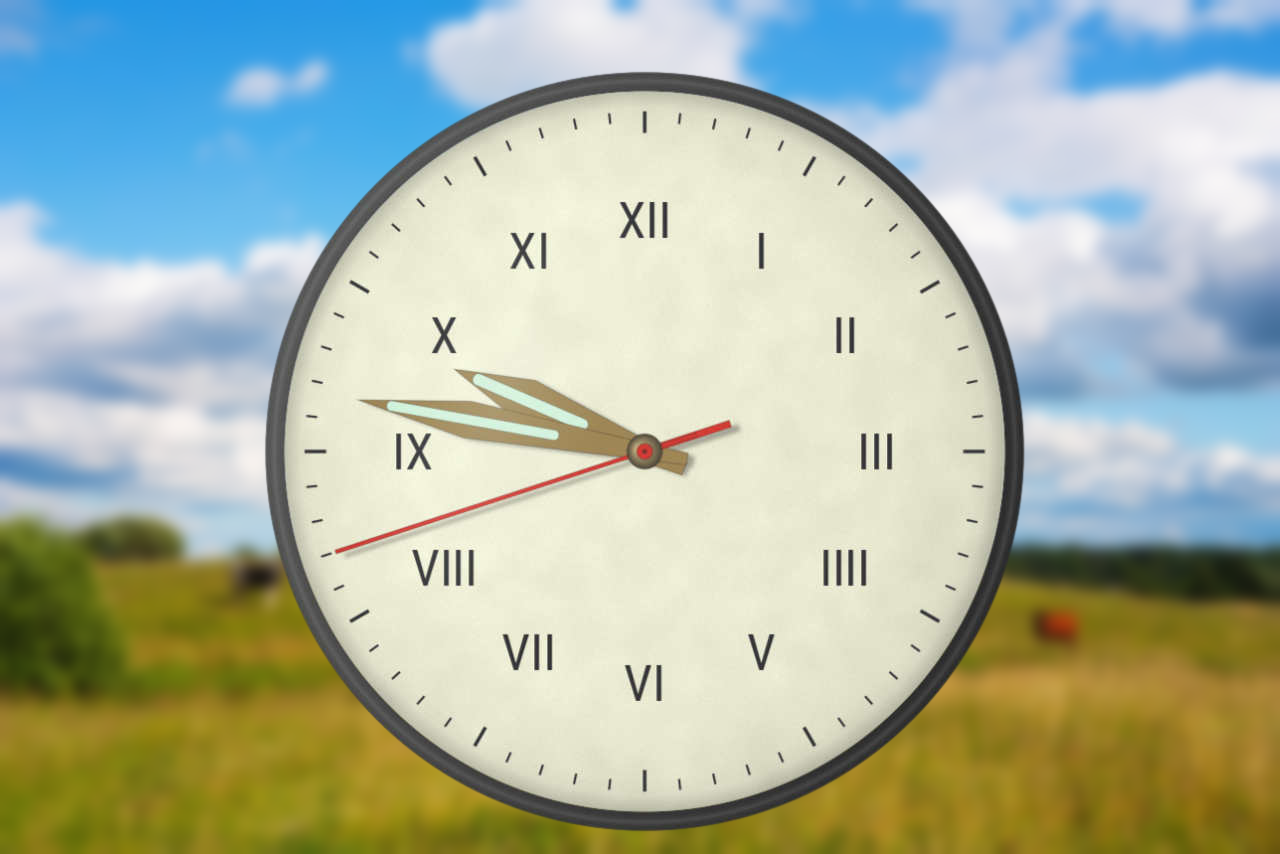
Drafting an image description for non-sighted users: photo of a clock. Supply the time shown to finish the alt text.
9:46:42
